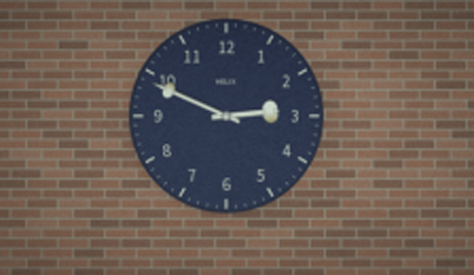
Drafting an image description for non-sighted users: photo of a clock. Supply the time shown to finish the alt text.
2:49
